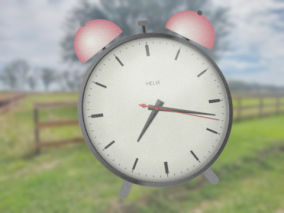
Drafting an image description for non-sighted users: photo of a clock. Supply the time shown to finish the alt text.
7:17:18
